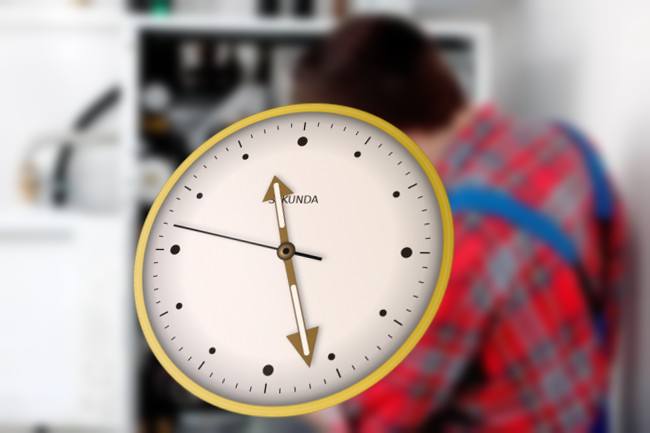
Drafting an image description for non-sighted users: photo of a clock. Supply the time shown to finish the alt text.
11:26:47
